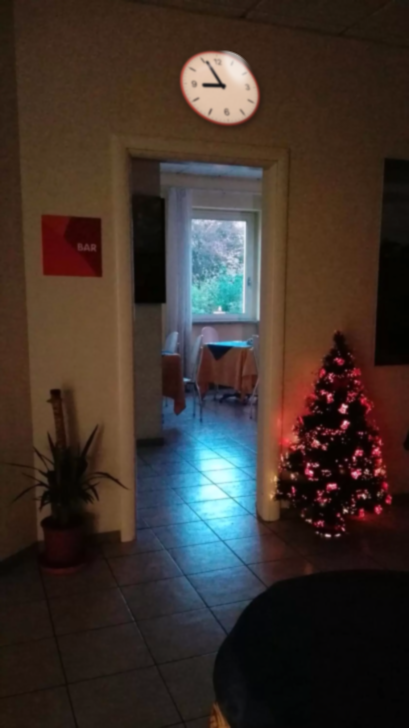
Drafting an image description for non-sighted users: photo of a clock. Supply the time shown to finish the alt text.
8:56
